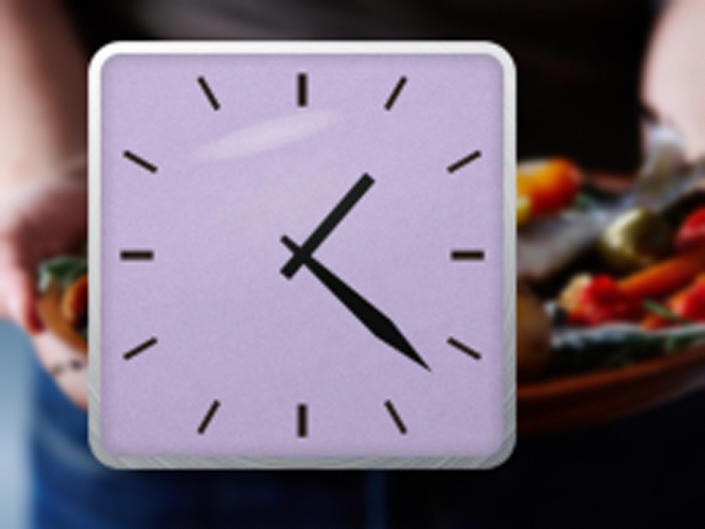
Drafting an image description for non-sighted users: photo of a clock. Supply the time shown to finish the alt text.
1:22
